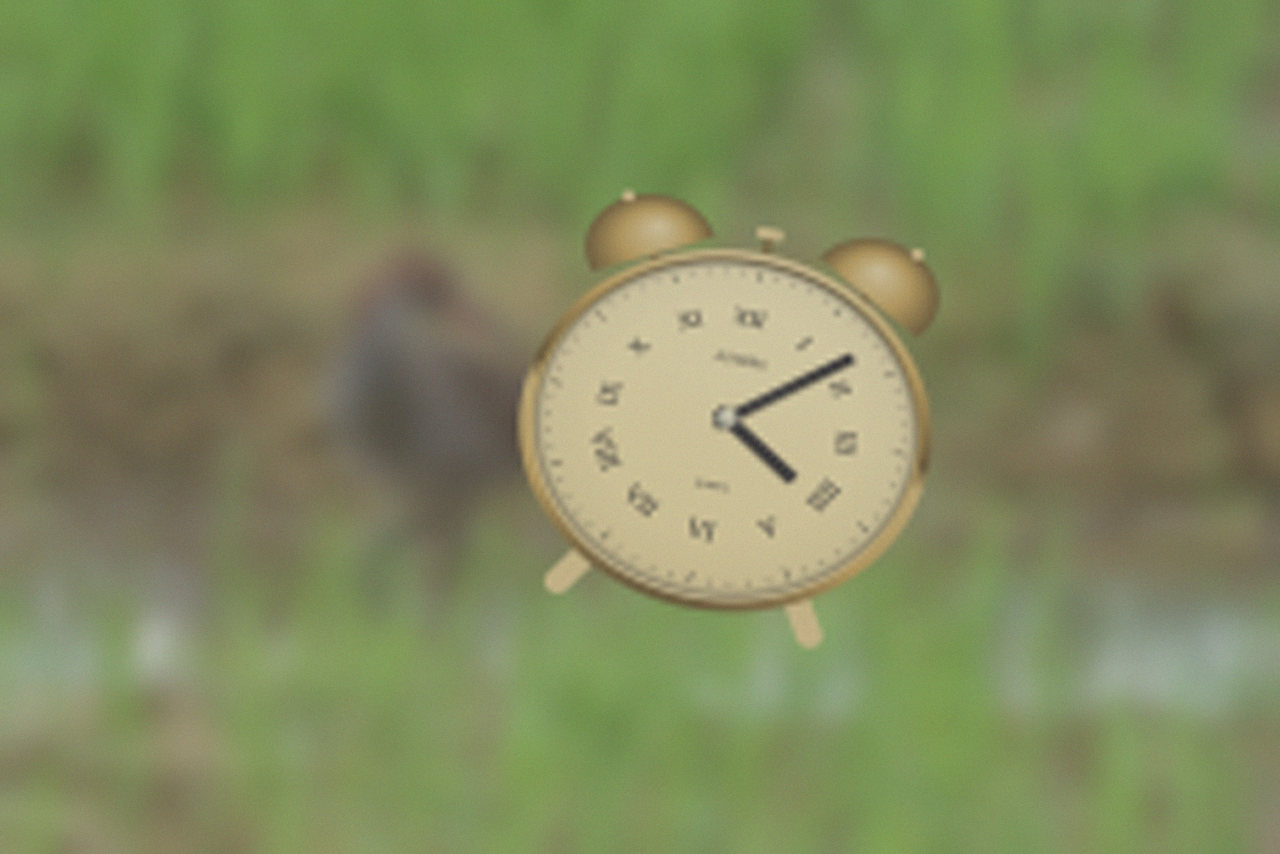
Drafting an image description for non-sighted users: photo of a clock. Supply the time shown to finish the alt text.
4:08
